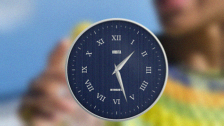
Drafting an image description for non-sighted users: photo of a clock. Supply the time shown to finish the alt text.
1:27
